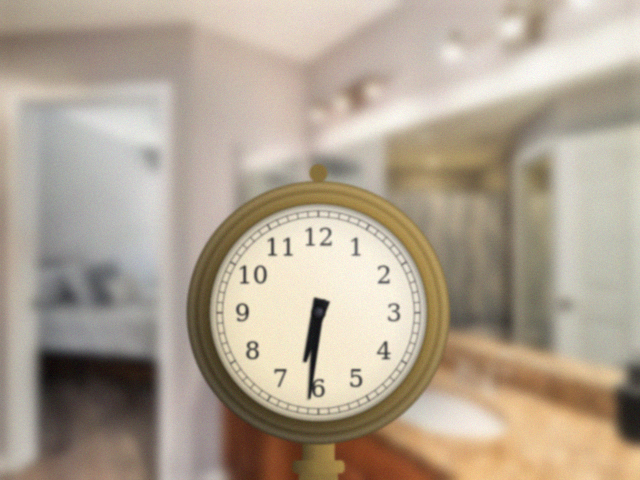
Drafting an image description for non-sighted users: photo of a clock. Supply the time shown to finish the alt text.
6:31
